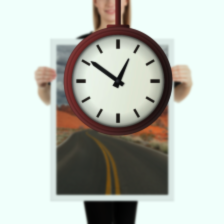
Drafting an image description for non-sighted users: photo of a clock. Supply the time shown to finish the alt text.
12:51
